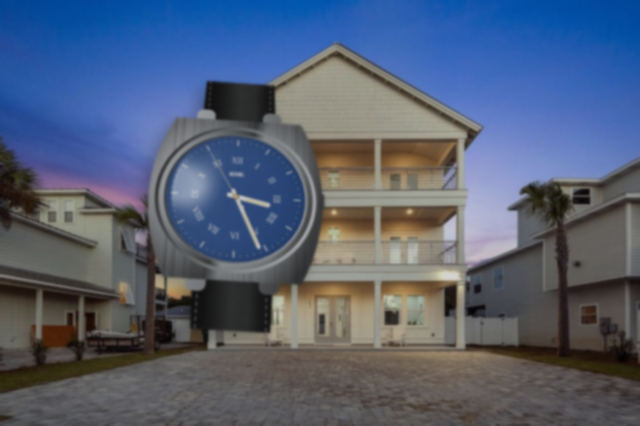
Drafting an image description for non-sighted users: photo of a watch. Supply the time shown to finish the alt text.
3:25:55
